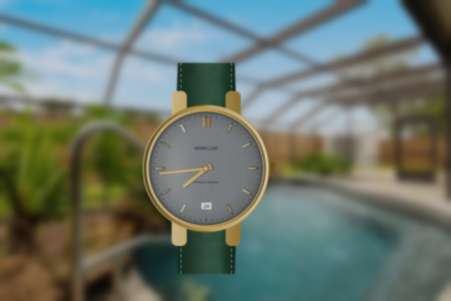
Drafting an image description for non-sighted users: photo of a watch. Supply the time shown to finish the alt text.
7:44
